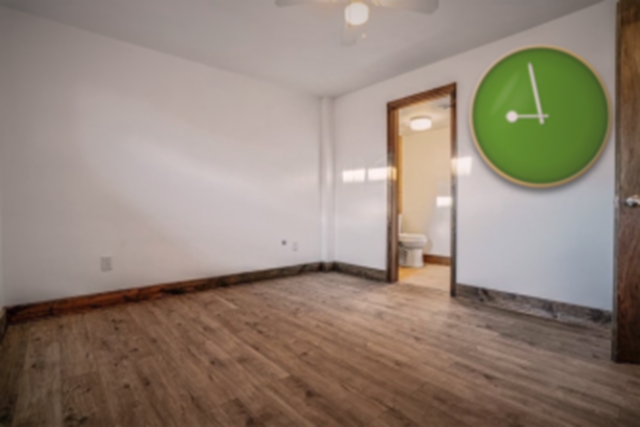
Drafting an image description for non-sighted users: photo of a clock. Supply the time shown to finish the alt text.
8:58
